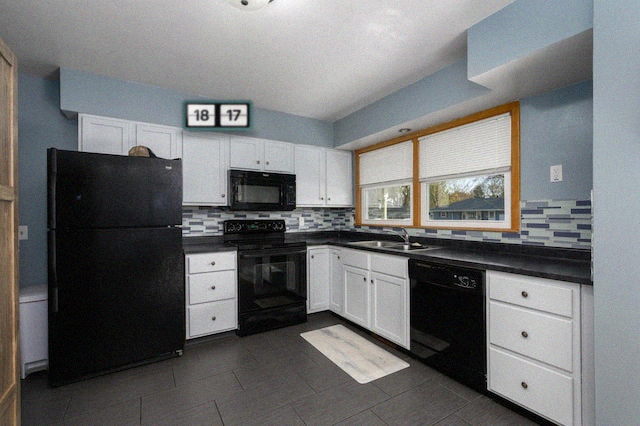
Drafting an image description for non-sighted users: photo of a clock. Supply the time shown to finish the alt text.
18:17
